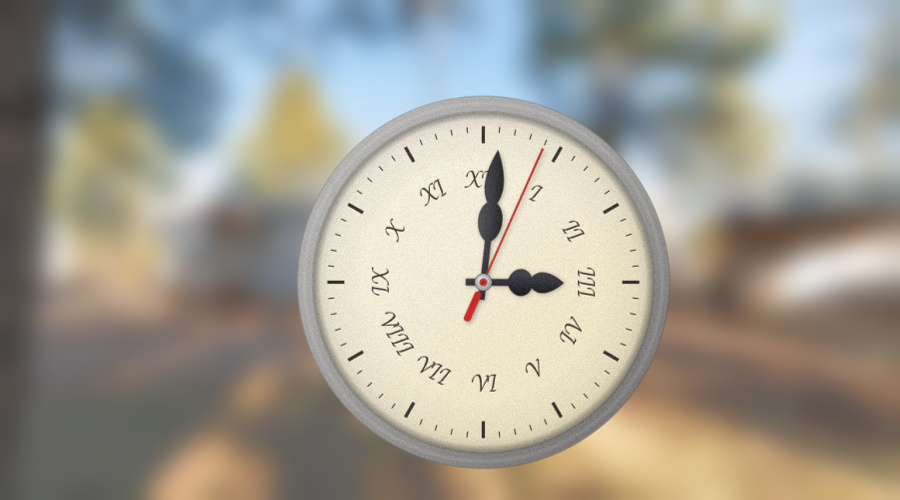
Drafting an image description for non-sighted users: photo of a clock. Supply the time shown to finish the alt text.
3:01:04
